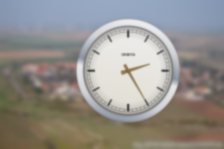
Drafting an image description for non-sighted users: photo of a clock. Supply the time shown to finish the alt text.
2:25
